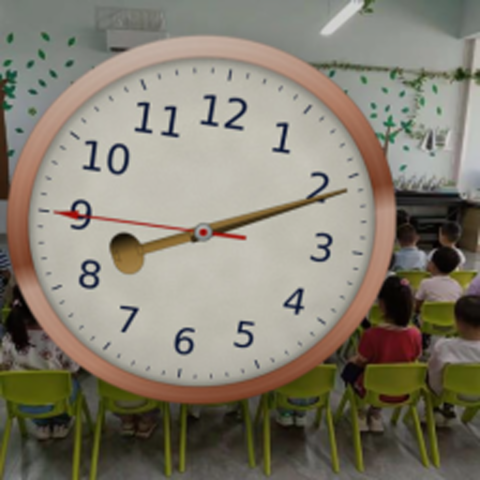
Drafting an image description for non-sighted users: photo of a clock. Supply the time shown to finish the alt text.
8:10:45
